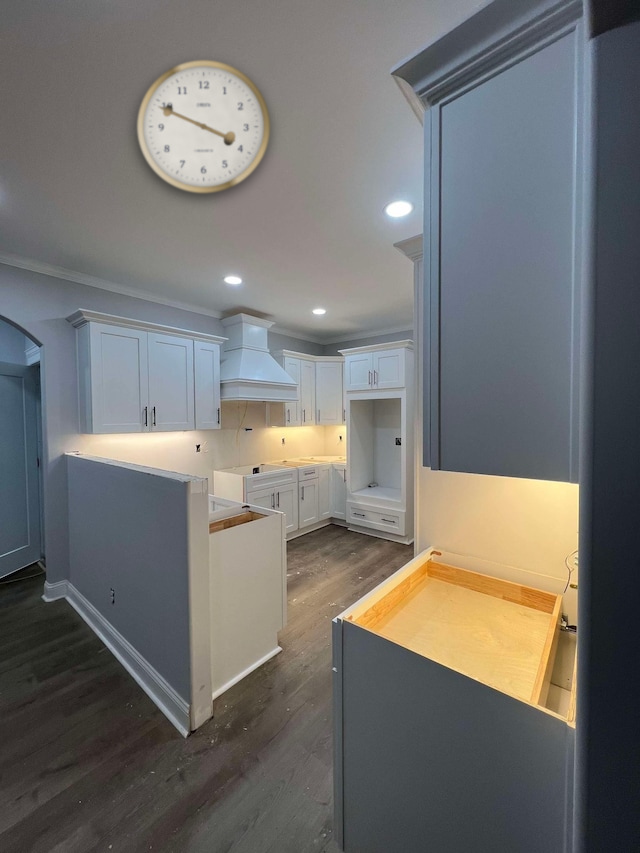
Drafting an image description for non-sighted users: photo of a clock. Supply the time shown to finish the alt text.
3:49
